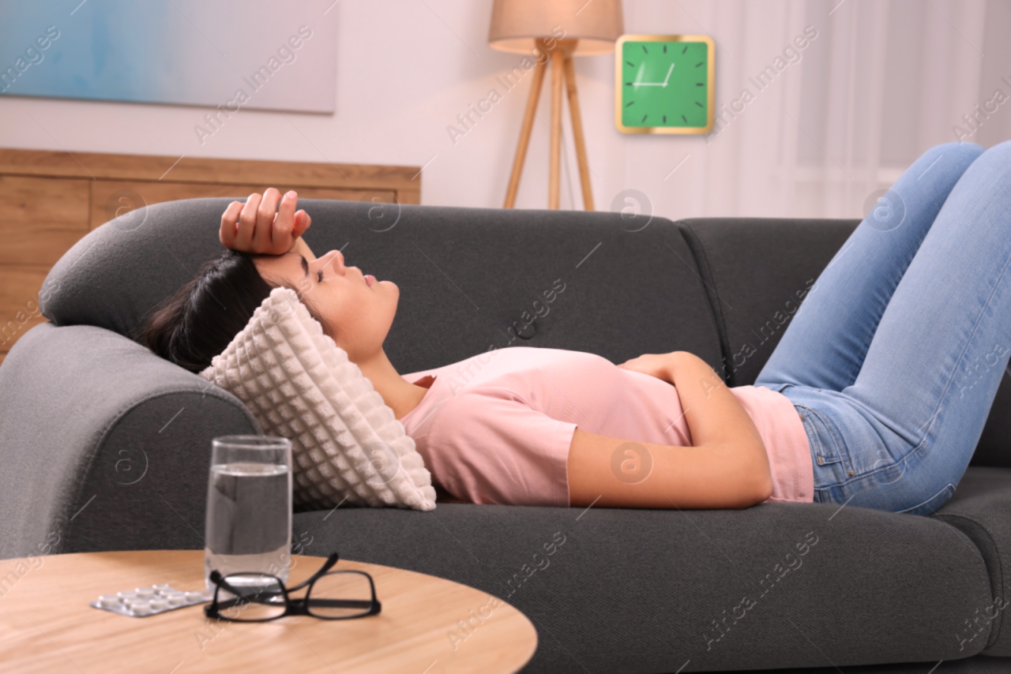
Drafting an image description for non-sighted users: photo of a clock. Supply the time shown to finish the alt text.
12:45
